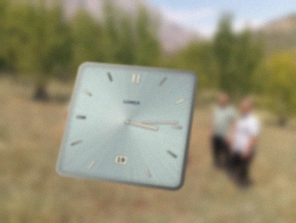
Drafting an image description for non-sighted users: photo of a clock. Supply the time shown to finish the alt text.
3:14
